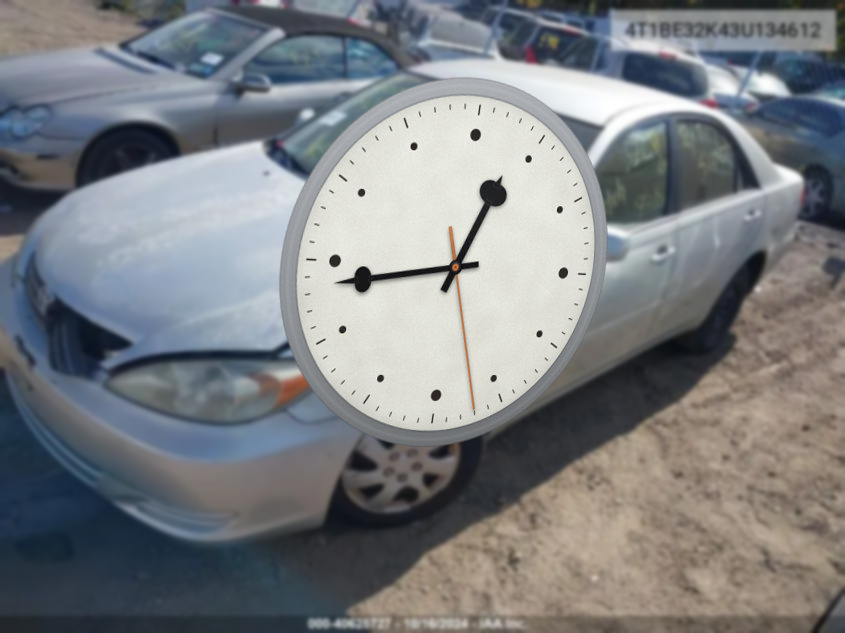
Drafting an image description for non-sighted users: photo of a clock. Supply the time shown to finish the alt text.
12:43:27
